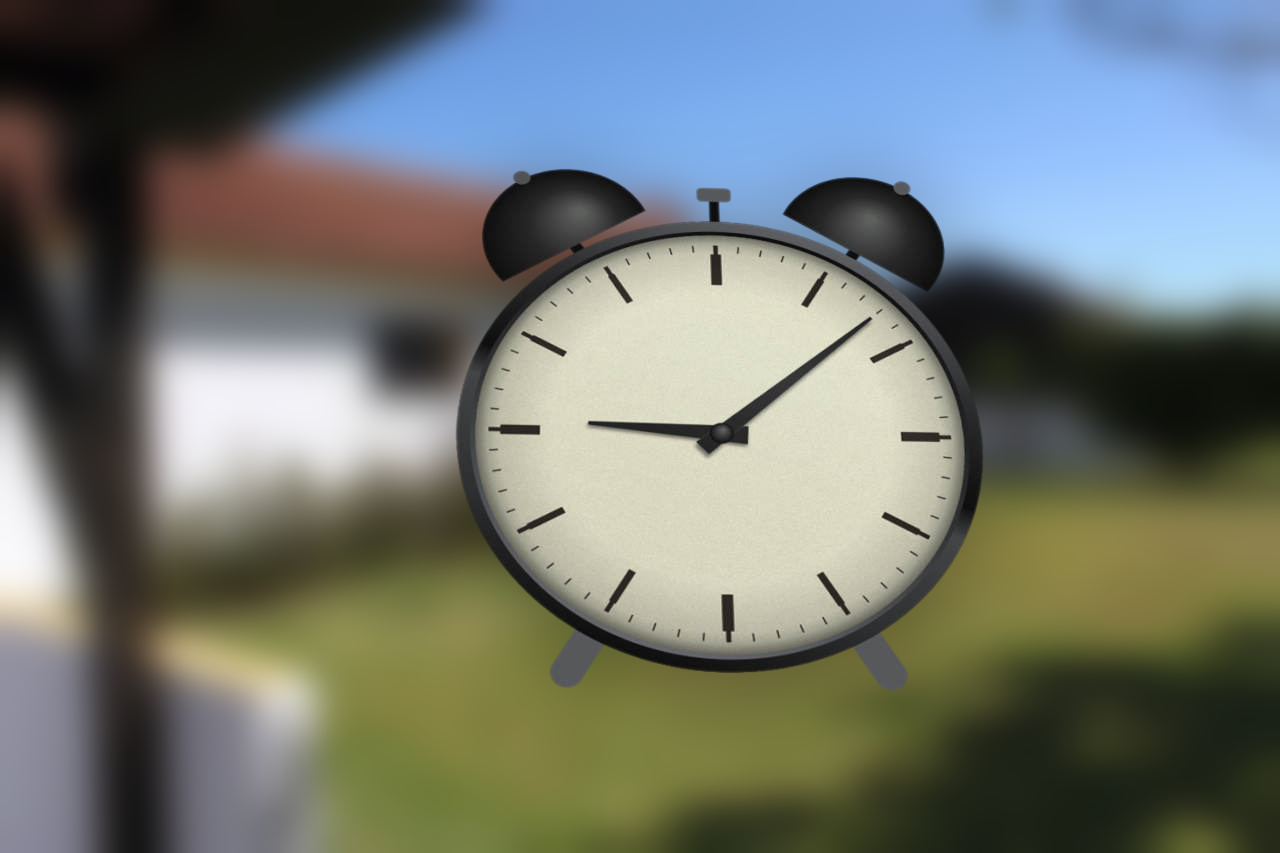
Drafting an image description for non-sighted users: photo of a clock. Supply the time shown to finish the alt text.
9:08
